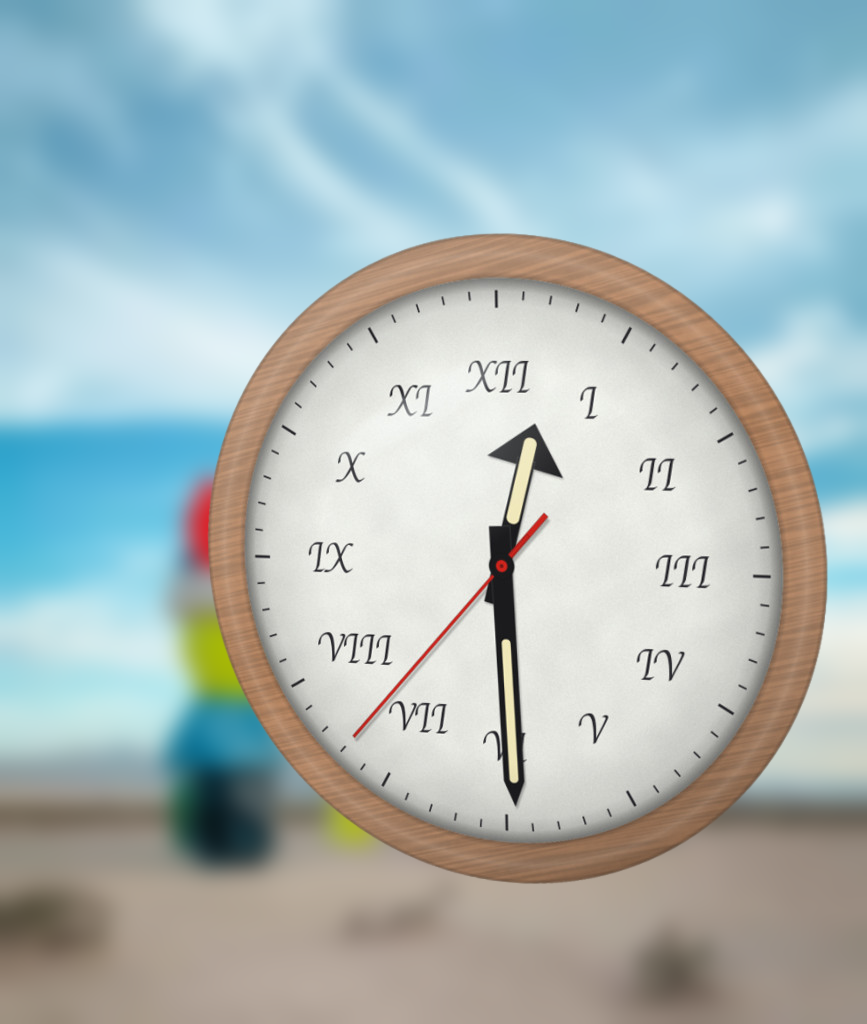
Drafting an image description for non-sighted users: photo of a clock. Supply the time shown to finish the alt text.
12:29:37
